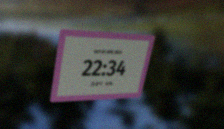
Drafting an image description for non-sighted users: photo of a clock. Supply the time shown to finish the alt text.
22:34
